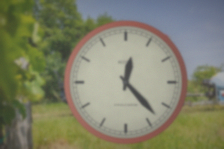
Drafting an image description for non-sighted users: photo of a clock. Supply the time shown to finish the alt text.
12:23
